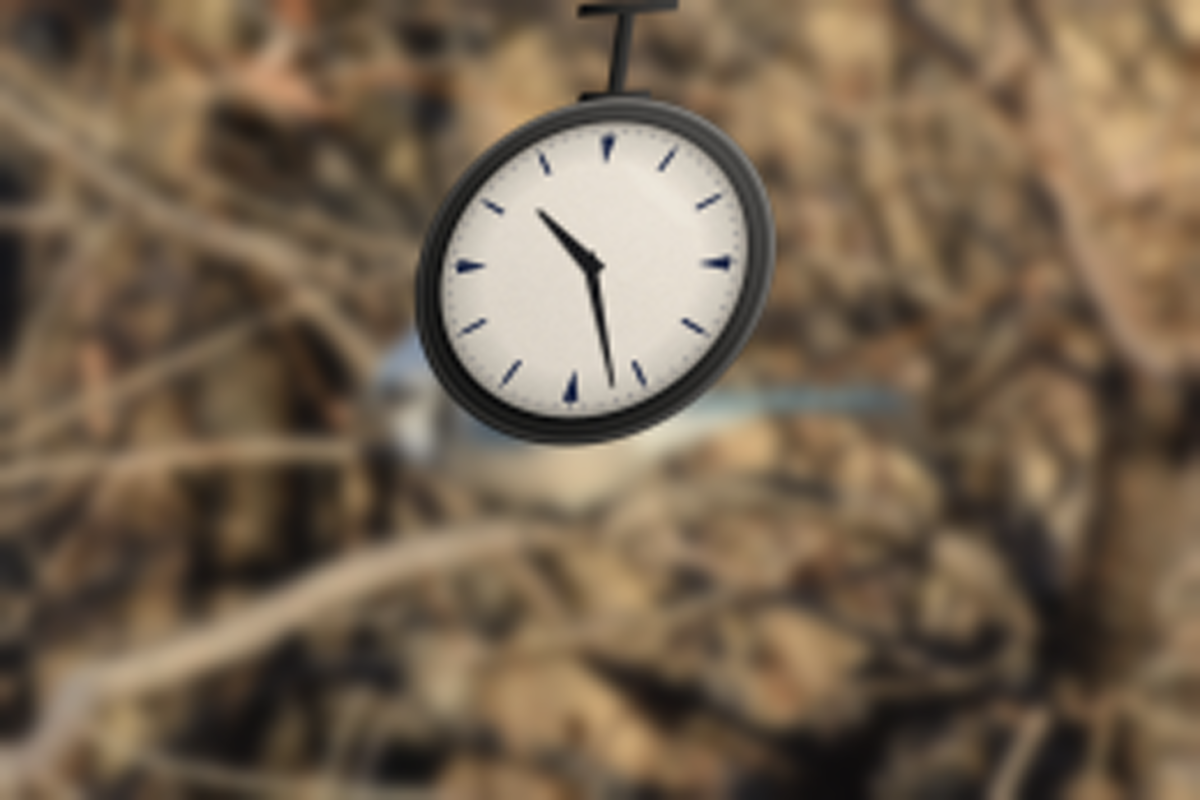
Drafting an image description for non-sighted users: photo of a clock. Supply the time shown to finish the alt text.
10:27
